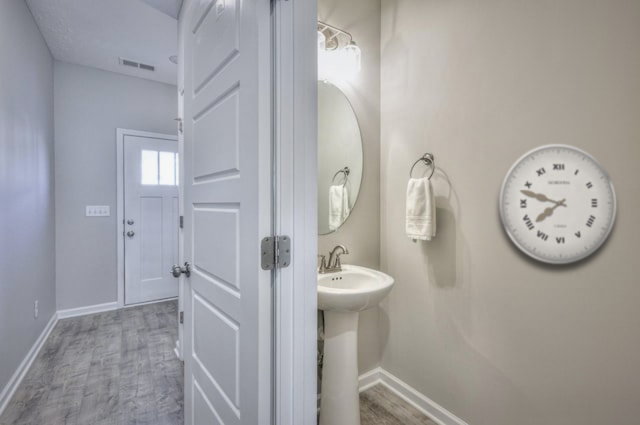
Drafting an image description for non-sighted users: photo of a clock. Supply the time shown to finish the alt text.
7:48
